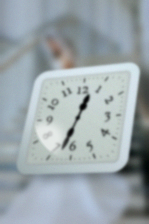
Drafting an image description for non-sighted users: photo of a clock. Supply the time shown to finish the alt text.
12:33
